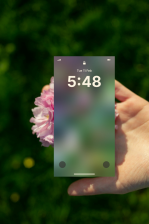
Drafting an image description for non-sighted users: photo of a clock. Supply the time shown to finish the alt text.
5:48
